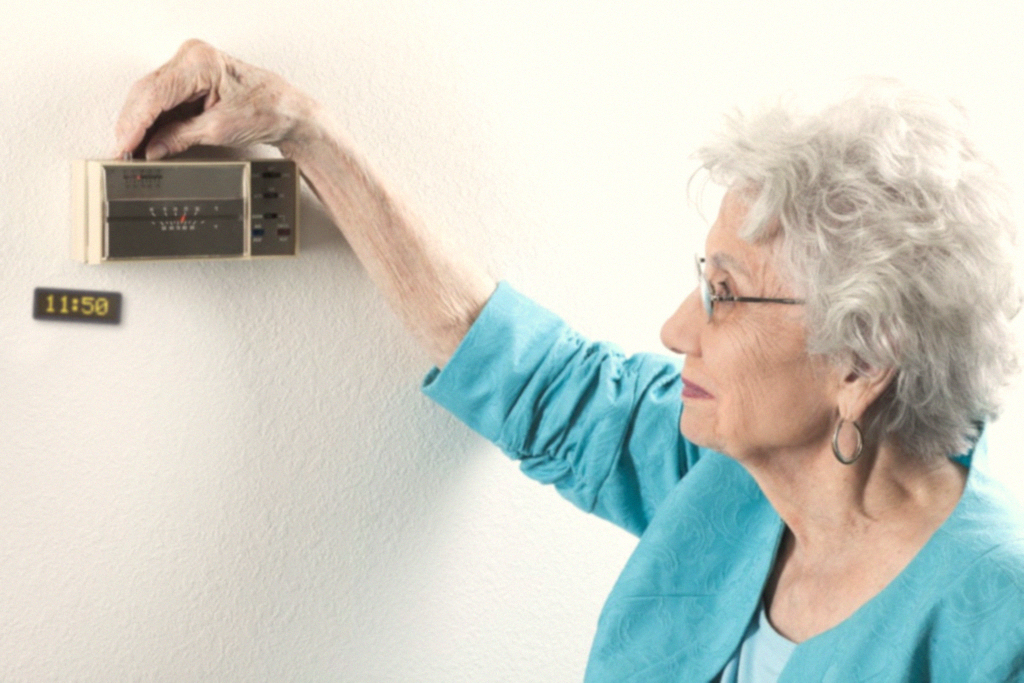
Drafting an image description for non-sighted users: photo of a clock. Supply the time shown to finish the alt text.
11:50
